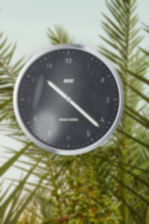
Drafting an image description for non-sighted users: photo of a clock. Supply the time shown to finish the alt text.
10:22
